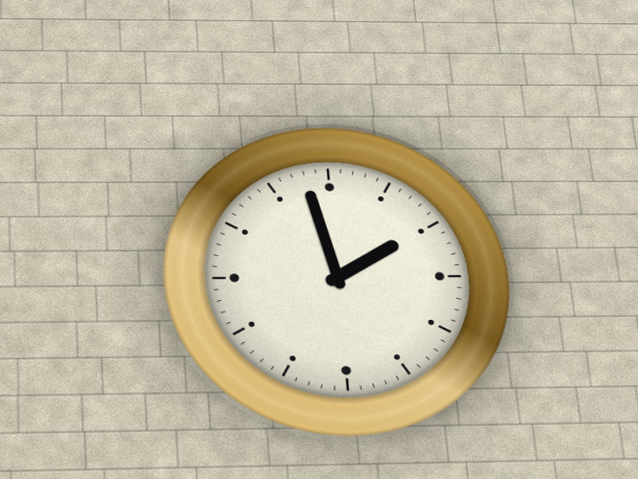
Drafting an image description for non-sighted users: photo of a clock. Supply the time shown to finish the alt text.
1:58
